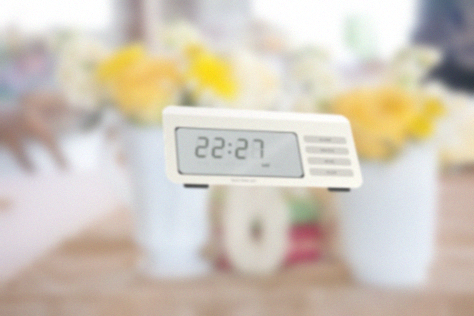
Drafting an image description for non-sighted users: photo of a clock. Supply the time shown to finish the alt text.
22:27
